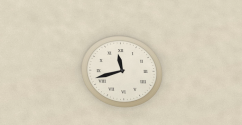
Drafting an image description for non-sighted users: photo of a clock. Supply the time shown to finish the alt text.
11:42
